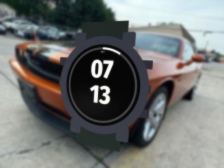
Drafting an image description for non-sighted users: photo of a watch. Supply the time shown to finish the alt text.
7:13
